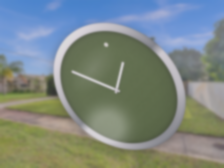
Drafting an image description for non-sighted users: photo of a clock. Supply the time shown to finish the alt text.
12:49
